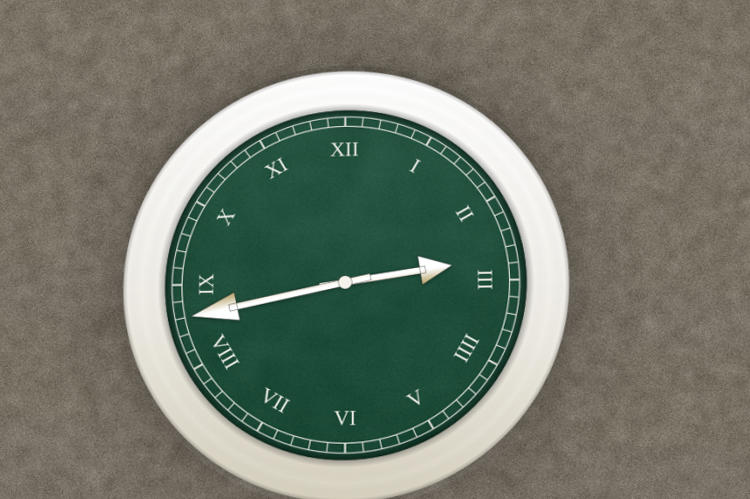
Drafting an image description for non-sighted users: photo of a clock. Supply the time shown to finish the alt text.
2:43
